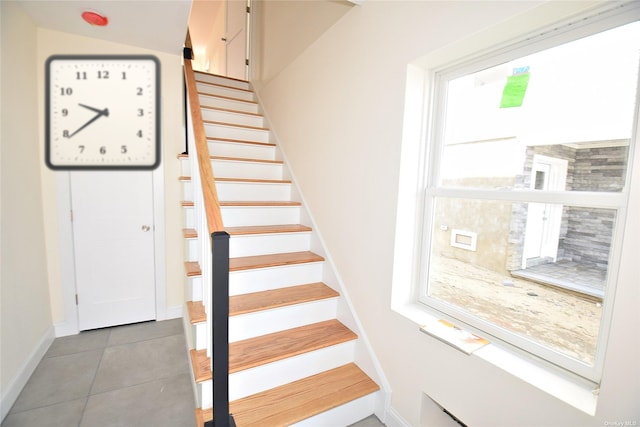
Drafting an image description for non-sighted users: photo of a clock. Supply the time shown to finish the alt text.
9:39
